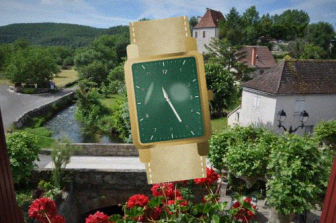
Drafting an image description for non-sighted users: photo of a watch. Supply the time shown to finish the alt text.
11:26
